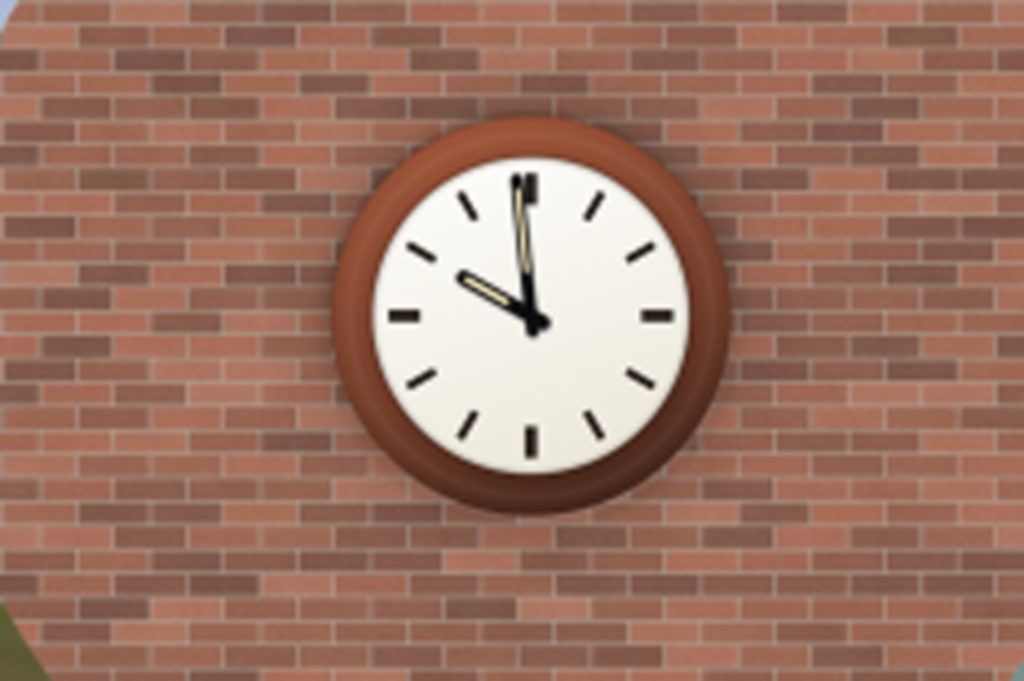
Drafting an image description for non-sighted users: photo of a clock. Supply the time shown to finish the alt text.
9:59
